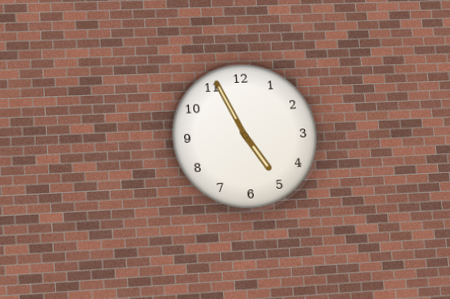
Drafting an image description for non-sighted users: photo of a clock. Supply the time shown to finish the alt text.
4:56
